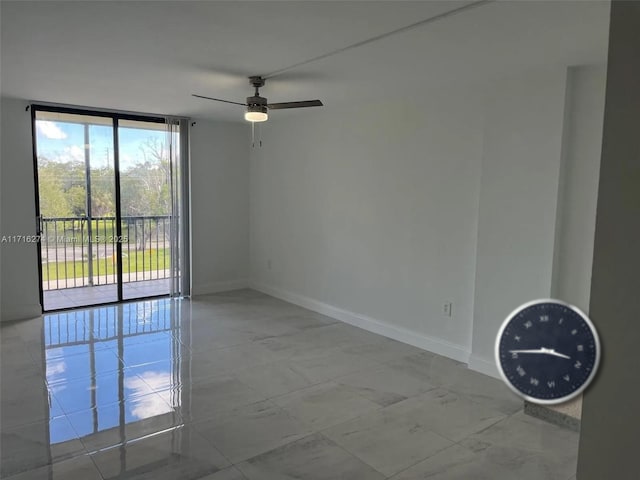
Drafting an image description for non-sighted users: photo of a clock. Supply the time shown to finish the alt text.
3:46
